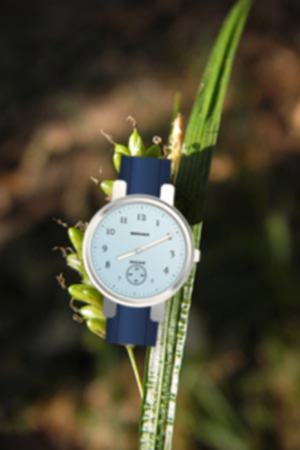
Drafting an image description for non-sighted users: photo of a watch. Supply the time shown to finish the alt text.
8:10
